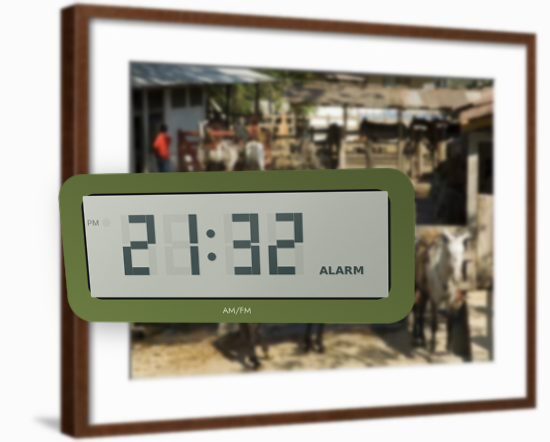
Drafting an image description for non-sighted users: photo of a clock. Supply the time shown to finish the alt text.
21:32
